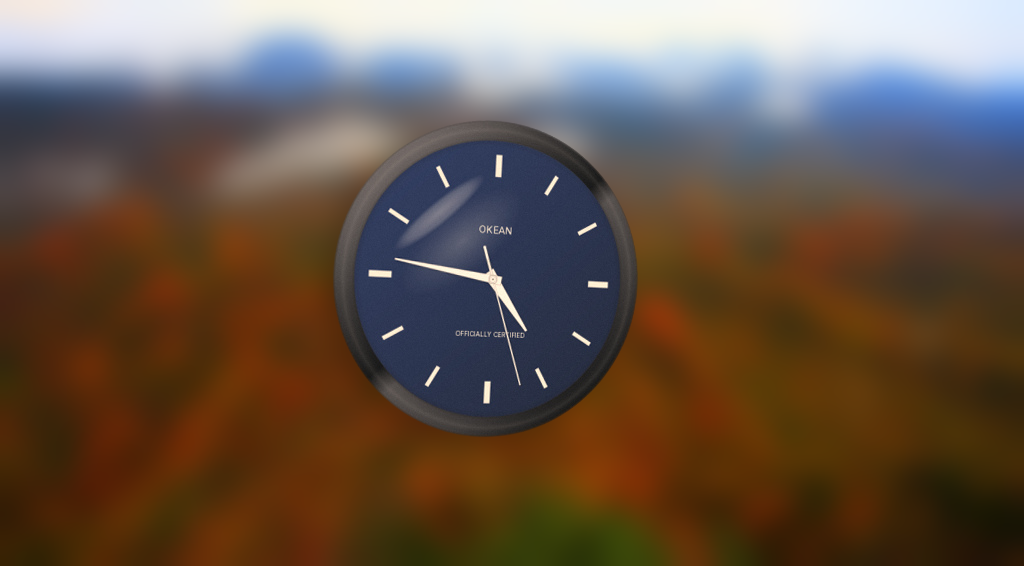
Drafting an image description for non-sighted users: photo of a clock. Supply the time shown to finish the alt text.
4:46:27
